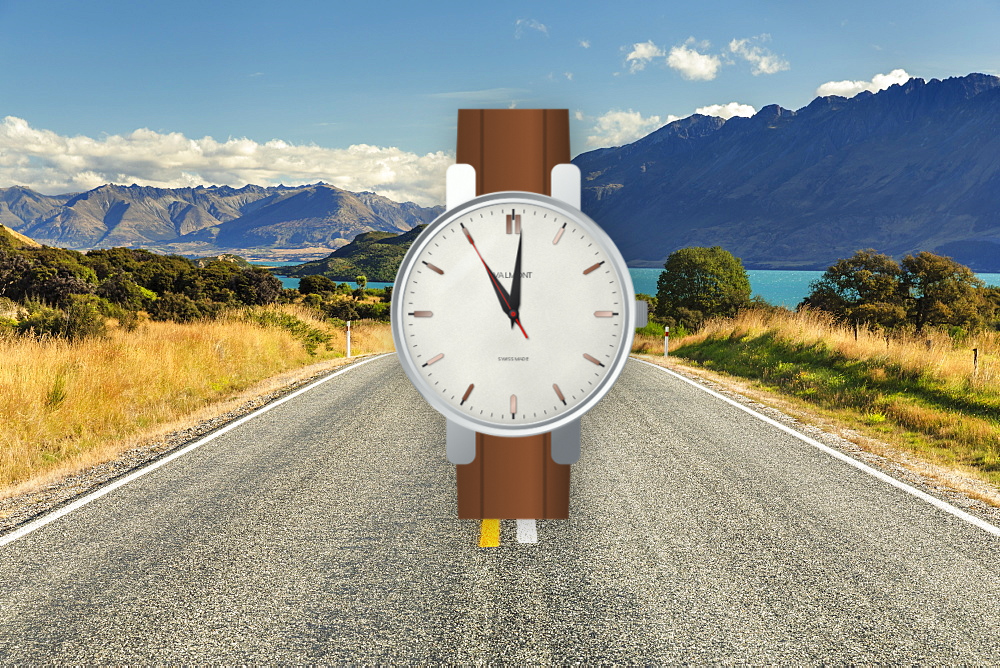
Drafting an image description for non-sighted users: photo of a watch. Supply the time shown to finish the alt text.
11:00:55
